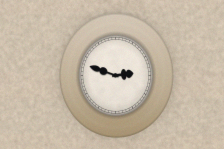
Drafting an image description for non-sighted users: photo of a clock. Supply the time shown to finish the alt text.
2:48
